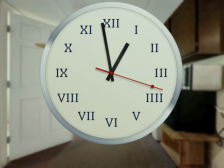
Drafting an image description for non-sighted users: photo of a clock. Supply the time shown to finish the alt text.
12:58:18
